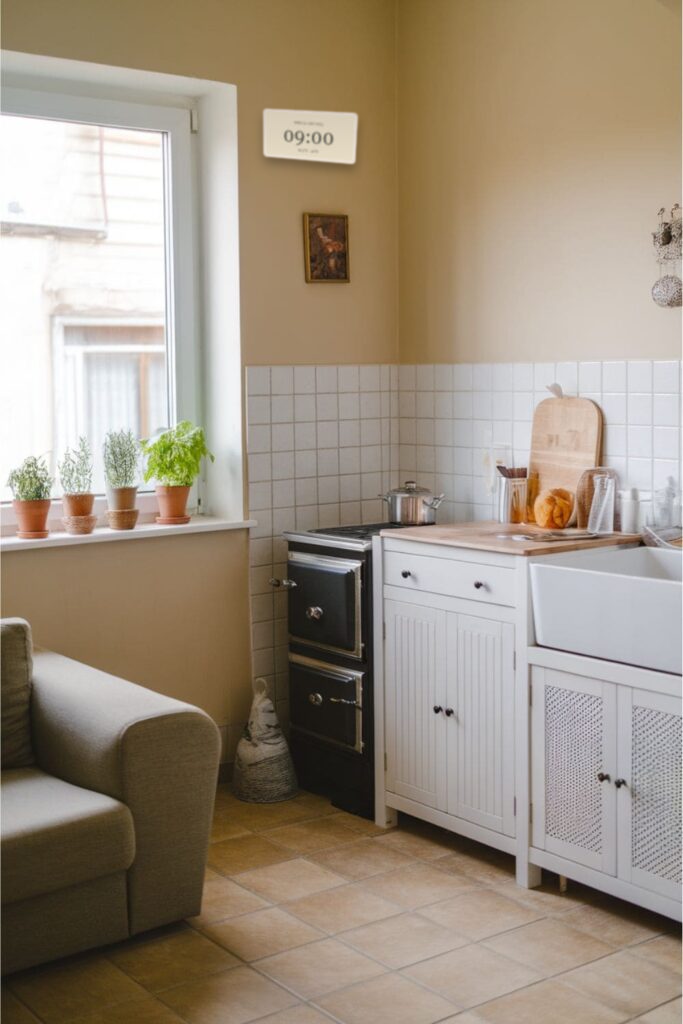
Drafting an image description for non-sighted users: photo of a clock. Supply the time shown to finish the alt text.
9:00
